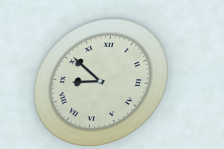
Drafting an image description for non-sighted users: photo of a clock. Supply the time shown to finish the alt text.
8:51
